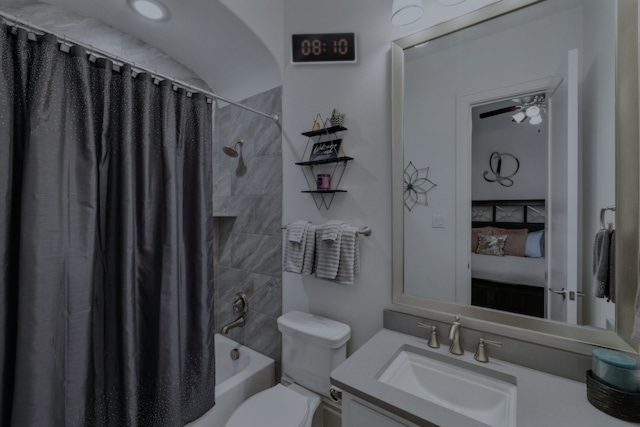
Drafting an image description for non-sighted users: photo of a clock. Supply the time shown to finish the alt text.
8:10
